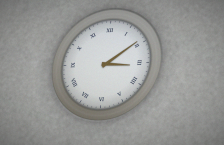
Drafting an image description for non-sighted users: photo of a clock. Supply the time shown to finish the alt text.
3:09
